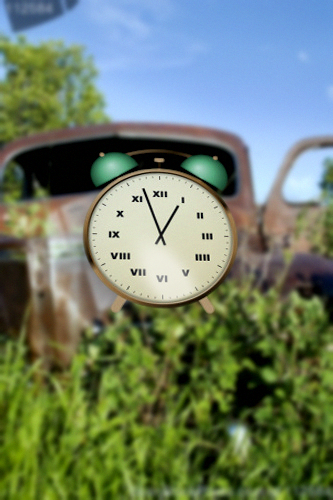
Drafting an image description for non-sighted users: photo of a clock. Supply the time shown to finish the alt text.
12:57
